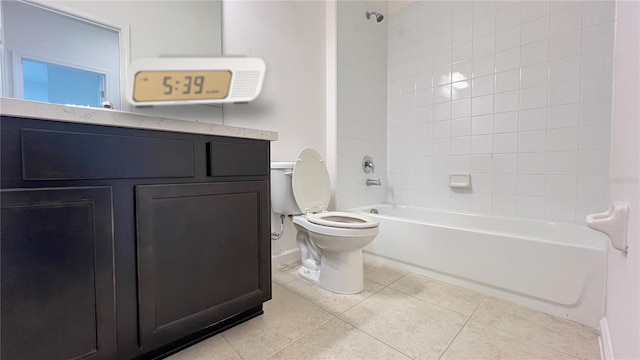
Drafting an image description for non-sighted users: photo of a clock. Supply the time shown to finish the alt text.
5:39
